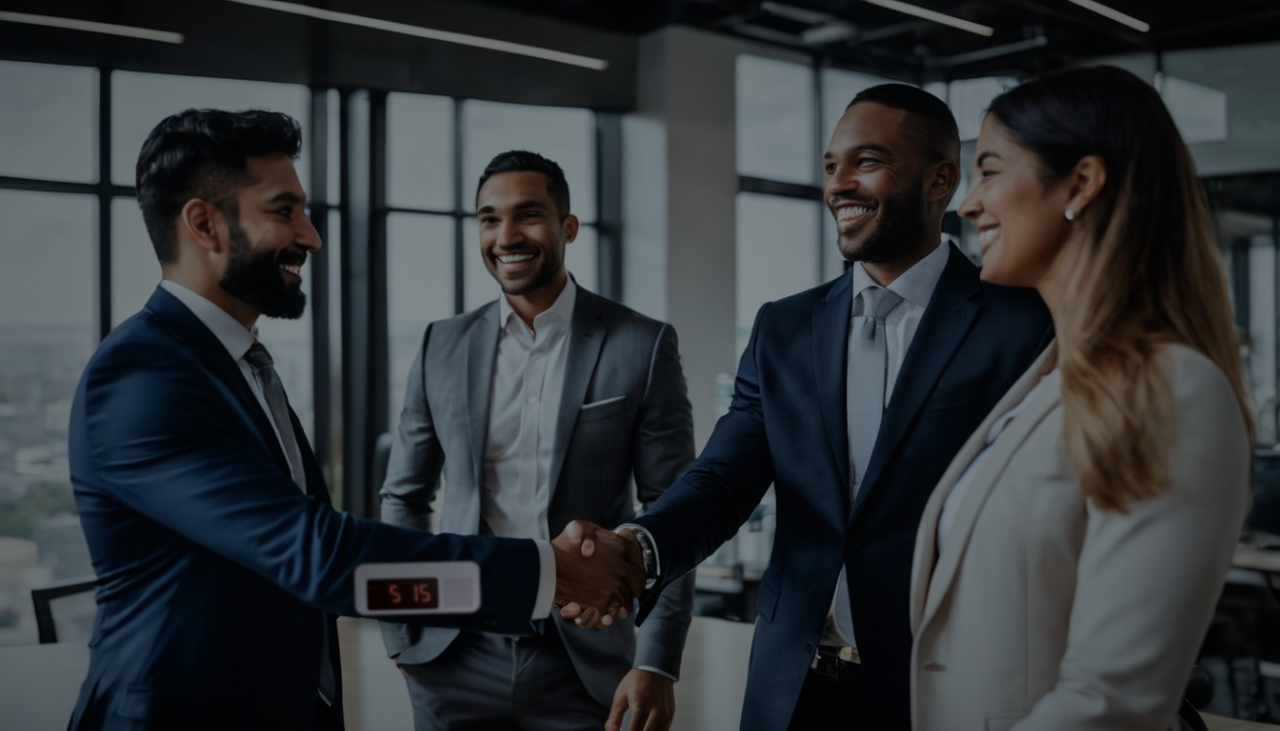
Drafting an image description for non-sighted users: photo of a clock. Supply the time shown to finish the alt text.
5:15
